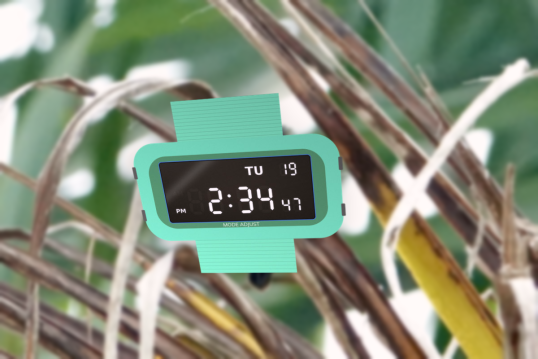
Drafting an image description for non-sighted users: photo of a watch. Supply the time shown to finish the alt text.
2:34:47
